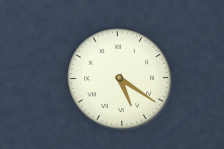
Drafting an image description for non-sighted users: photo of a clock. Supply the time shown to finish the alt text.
5:21
